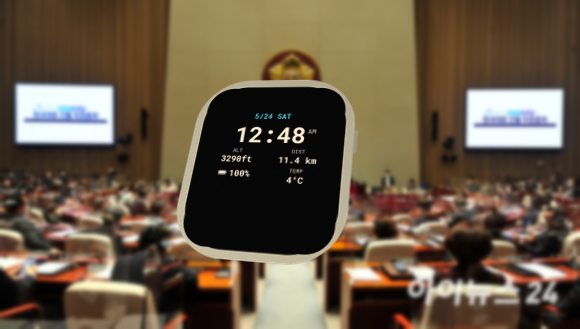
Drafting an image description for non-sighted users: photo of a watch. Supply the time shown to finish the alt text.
12:48
